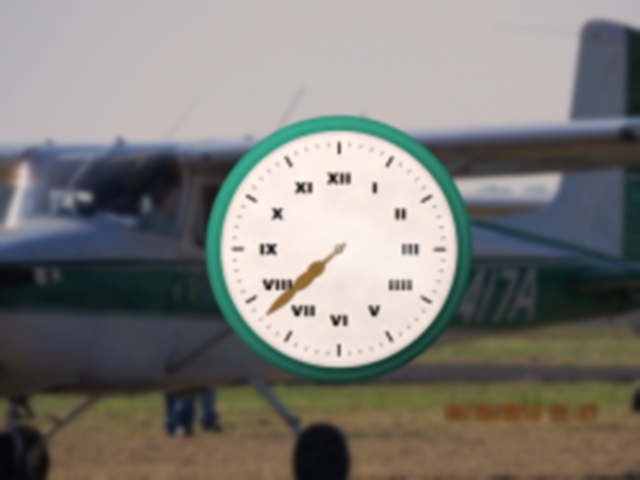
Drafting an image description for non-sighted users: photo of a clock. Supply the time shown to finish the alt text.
7:38
